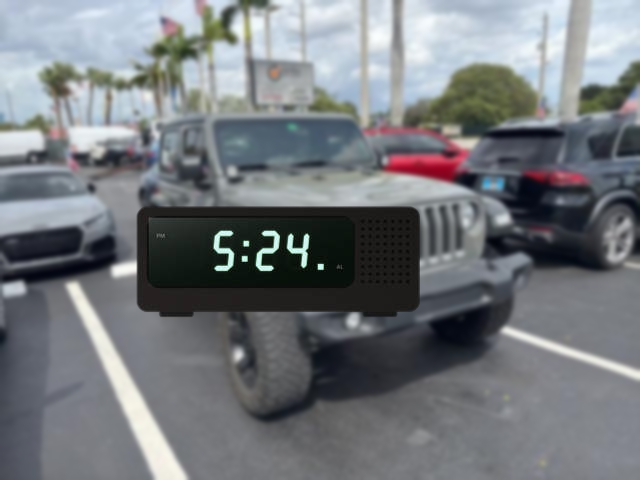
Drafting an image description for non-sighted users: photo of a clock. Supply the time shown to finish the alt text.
5:24
